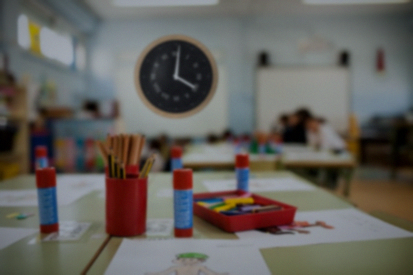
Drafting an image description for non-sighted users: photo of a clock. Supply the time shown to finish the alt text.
4:01
